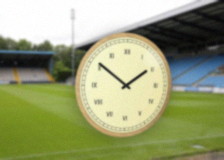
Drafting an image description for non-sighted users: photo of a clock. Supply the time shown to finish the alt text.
1:51
